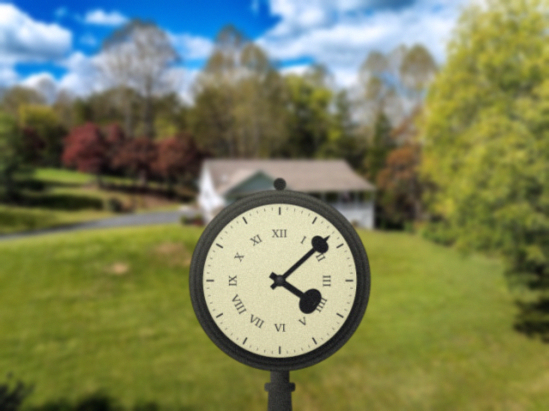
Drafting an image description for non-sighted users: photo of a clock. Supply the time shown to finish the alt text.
4:08
